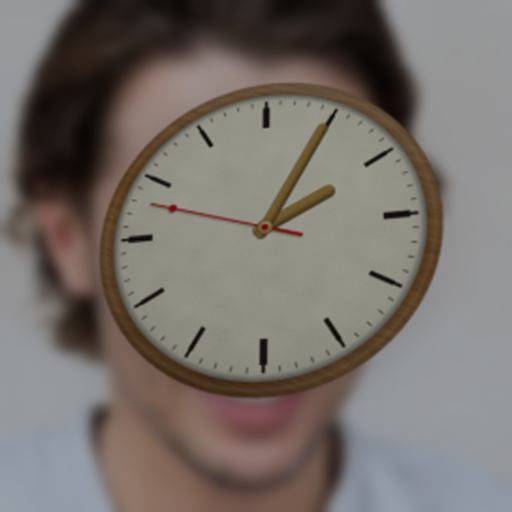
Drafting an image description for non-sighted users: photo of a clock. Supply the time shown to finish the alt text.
2:04:48
